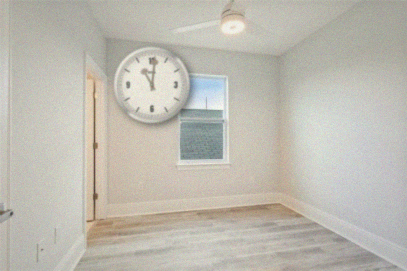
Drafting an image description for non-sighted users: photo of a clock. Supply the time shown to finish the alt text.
11:01
